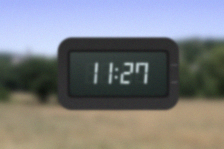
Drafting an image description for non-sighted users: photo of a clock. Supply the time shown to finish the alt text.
11:27
